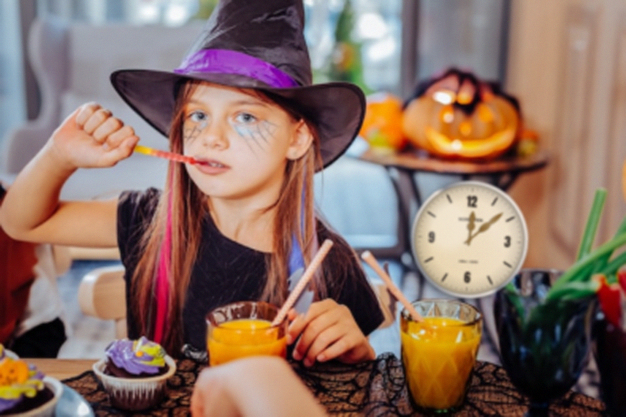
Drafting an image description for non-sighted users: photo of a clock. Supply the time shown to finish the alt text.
12:08
